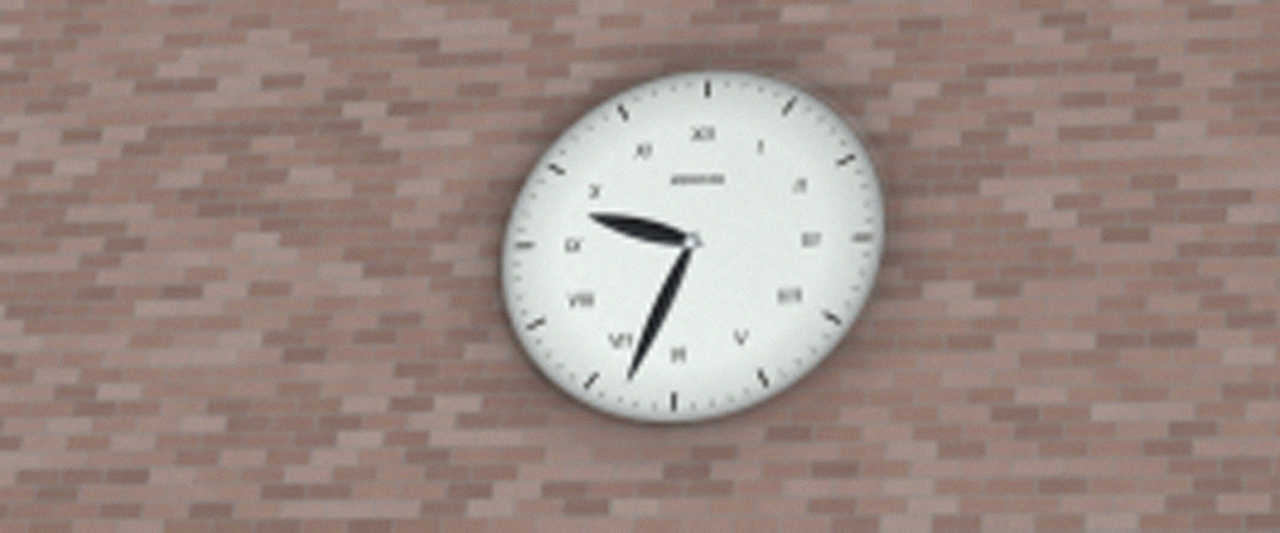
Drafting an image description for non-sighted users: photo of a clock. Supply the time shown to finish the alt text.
9:33
